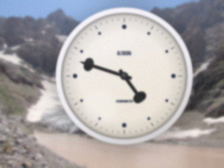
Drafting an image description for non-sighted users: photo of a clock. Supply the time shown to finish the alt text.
4:48
